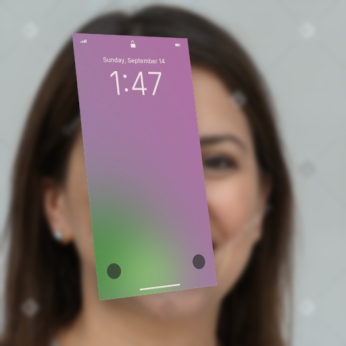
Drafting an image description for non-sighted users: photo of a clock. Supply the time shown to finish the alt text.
1:47
